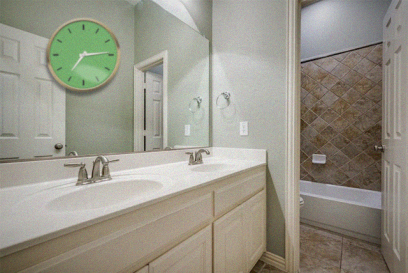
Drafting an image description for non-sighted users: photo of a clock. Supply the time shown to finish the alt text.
7:14
